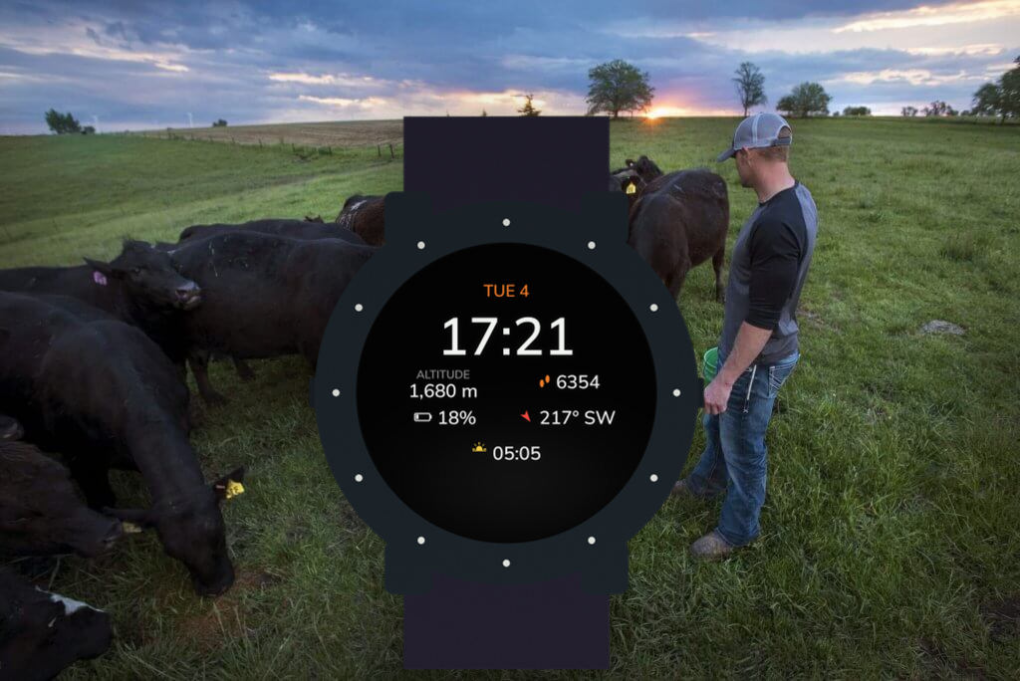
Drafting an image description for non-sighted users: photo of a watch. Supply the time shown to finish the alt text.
17:21
